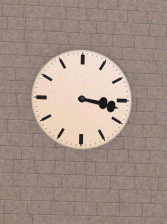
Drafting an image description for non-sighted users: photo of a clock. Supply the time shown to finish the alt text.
3:17
